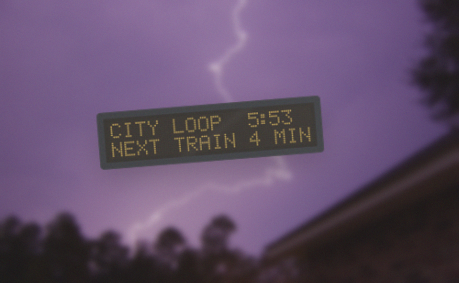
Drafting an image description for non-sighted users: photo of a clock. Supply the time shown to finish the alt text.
5:53
